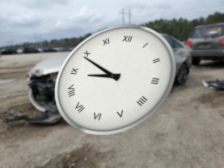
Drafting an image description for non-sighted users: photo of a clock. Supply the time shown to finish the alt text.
8:49
